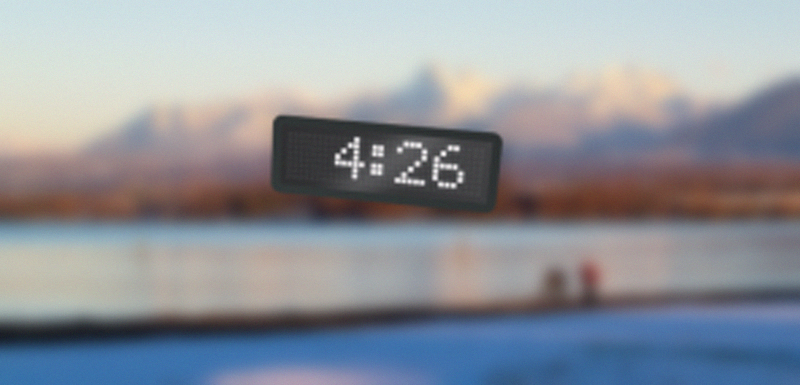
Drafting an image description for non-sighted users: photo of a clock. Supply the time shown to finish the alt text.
4:26
